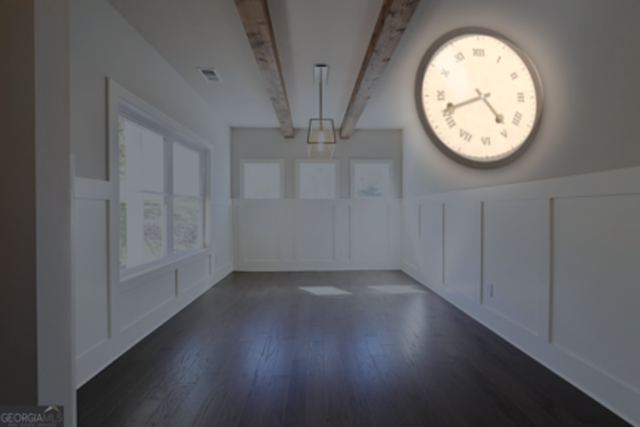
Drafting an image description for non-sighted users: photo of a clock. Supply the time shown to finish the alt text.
4:42
